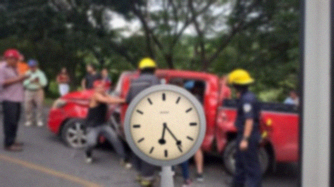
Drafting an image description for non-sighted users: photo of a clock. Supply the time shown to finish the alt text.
6:24
